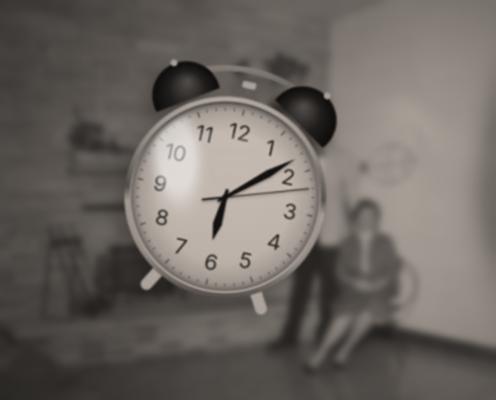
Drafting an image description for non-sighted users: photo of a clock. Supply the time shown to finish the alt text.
6:08:12
